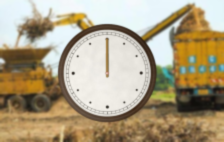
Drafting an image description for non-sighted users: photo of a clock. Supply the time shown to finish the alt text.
12:00
